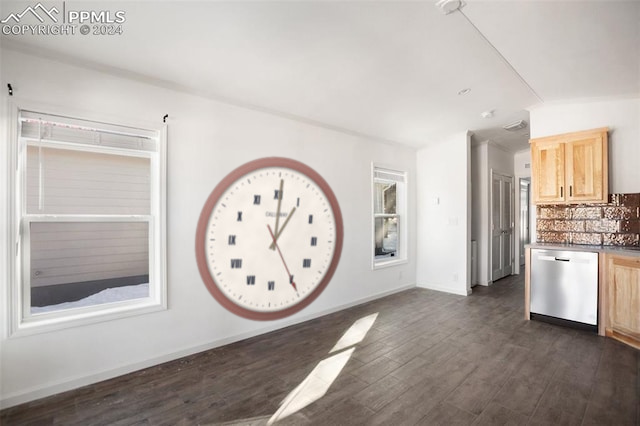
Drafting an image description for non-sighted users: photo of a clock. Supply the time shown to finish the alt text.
1:00:25
